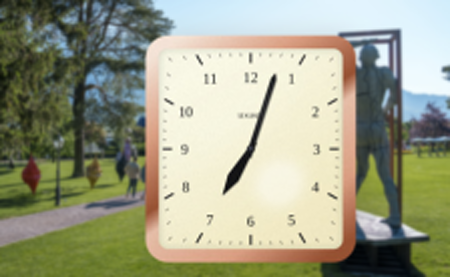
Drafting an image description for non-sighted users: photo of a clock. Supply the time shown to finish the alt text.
7:03
